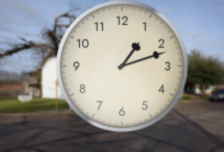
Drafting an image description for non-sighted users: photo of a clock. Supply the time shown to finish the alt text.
1:12
